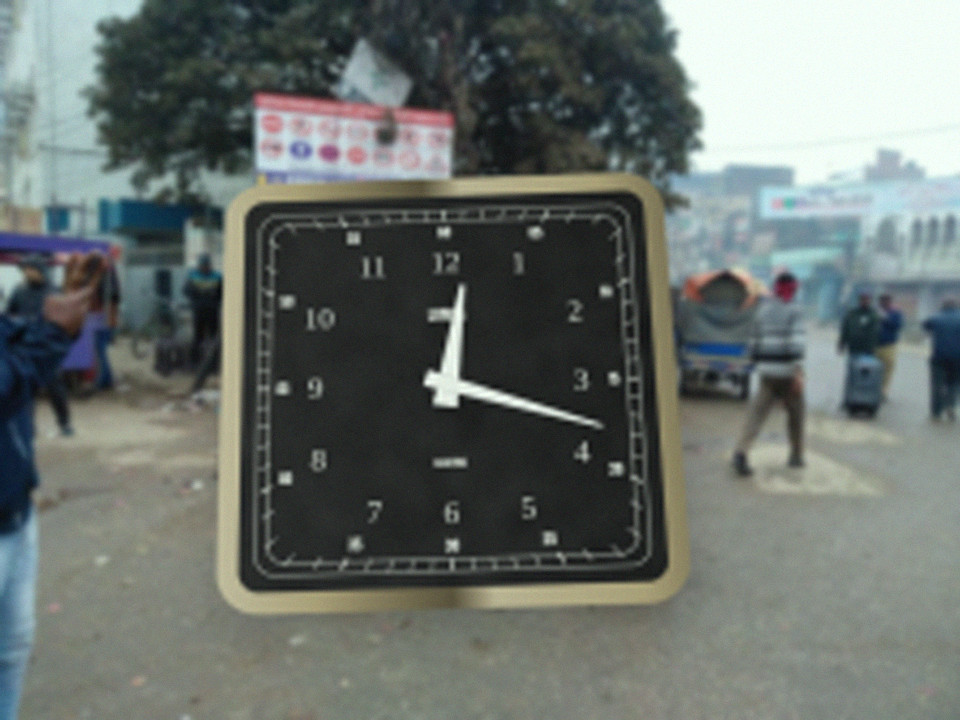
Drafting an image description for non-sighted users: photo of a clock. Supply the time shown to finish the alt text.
12:18
